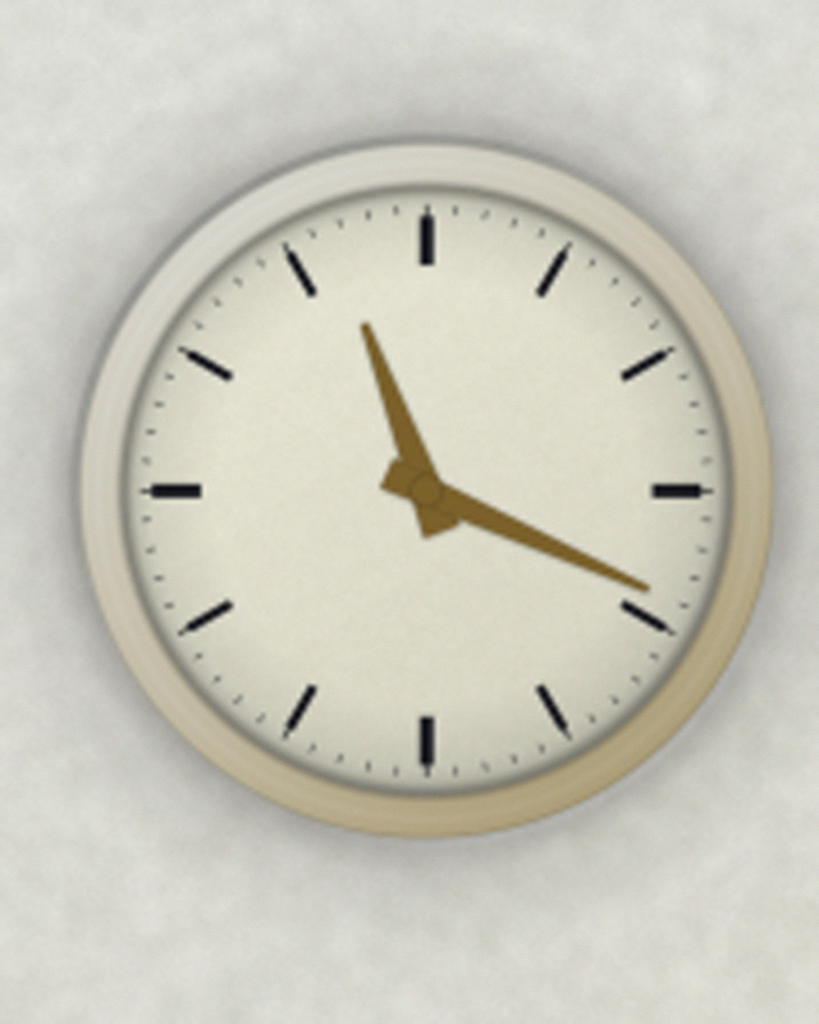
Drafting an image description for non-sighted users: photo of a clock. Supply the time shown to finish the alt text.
11:19
